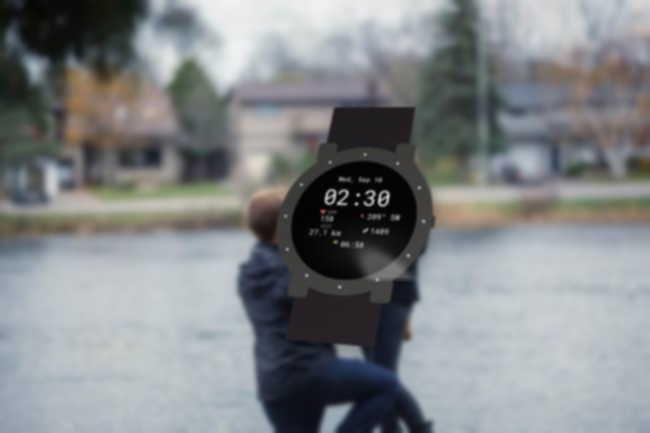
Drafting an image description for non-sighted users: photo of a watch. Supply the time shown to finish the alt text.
2:30
